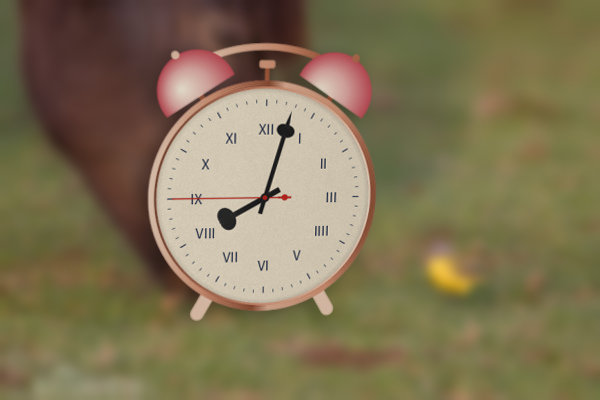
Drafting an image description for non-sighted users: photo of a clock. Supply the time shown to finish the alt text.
8:02:45
